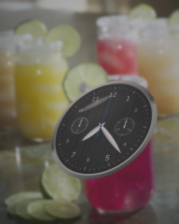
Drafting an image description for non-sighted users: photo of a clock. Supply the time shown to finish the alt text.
7:22
